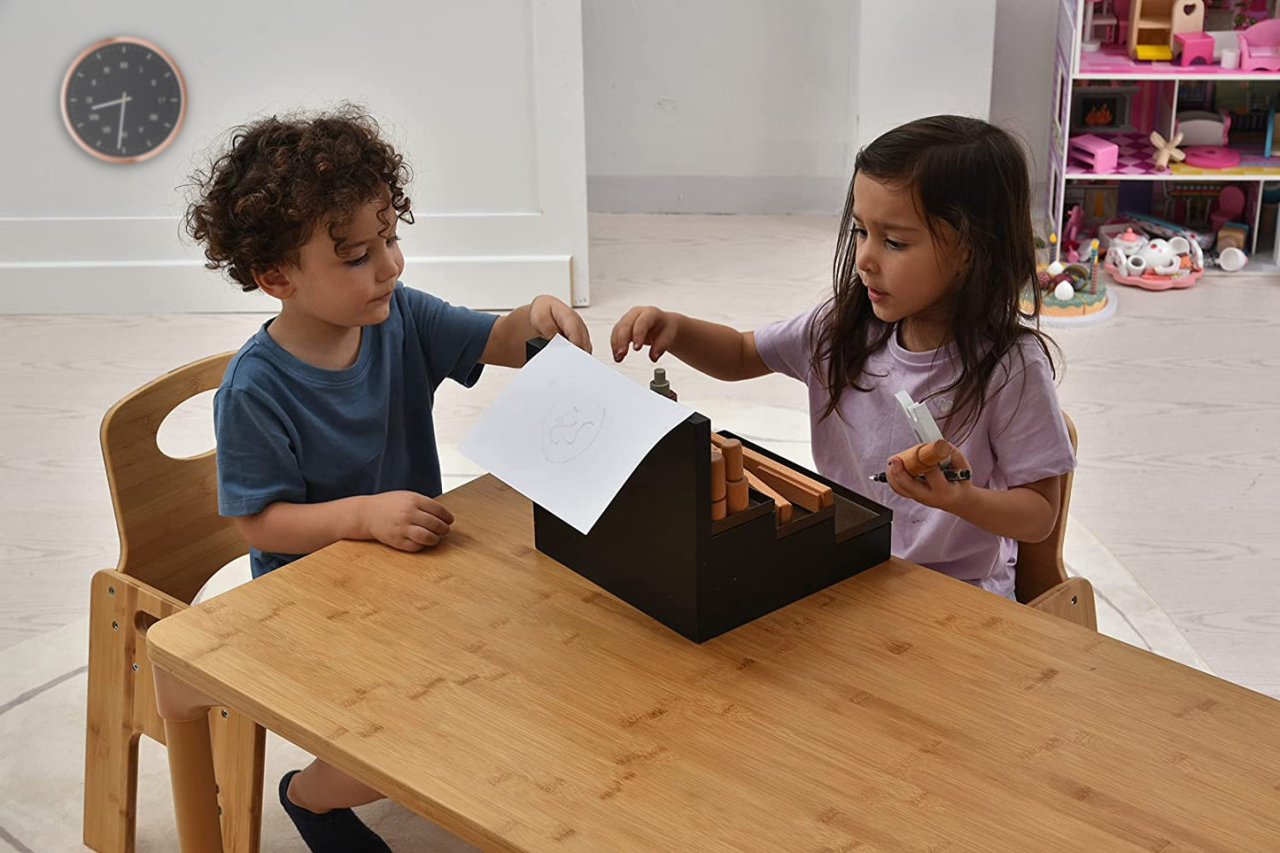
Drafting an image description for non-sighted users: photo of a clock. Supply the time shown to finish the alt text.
8:31
